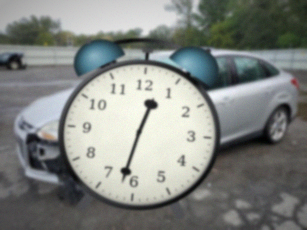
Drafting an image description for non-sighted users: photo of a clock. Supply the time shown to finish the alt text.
12:32
